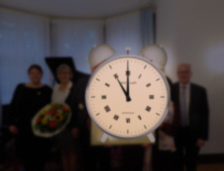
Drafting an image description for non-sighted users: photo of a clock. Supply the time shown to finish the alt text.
11:00
